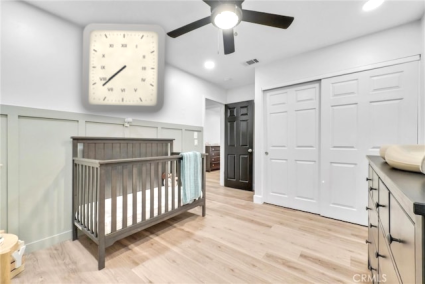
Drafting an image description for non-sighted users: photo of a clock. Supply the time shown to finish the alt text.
7:38
